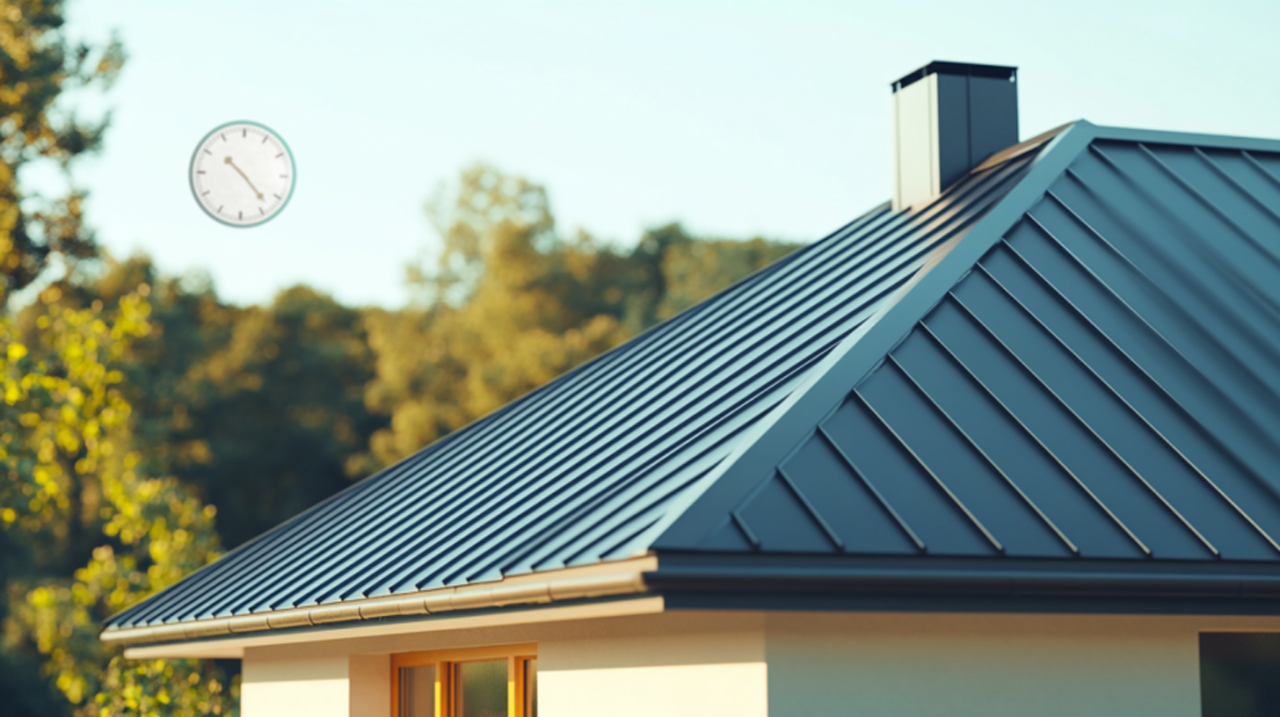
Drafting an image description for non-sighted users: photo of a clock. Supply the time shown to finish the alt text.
10:23
